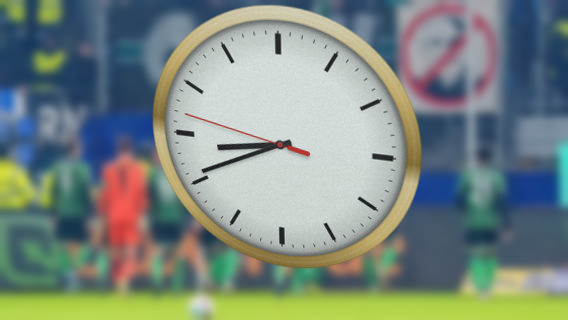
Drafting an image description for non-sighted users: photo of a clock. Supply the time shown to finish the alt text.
8:40:47
